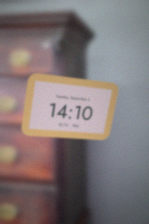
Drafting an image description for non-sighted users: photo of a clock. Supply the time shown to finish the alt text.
14:10
